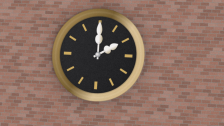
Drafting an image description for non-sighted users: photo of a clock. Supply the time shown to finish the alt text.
2:00
